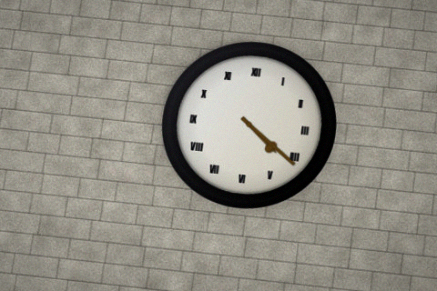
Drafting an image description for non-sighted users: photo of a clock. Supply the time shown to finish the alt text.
4:21
